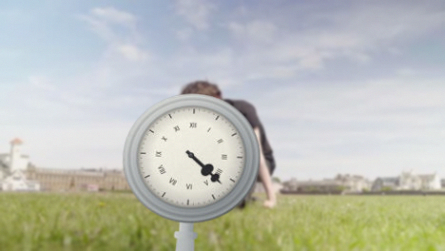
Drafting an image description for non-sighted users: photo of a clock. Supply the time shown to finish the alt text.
4:22
